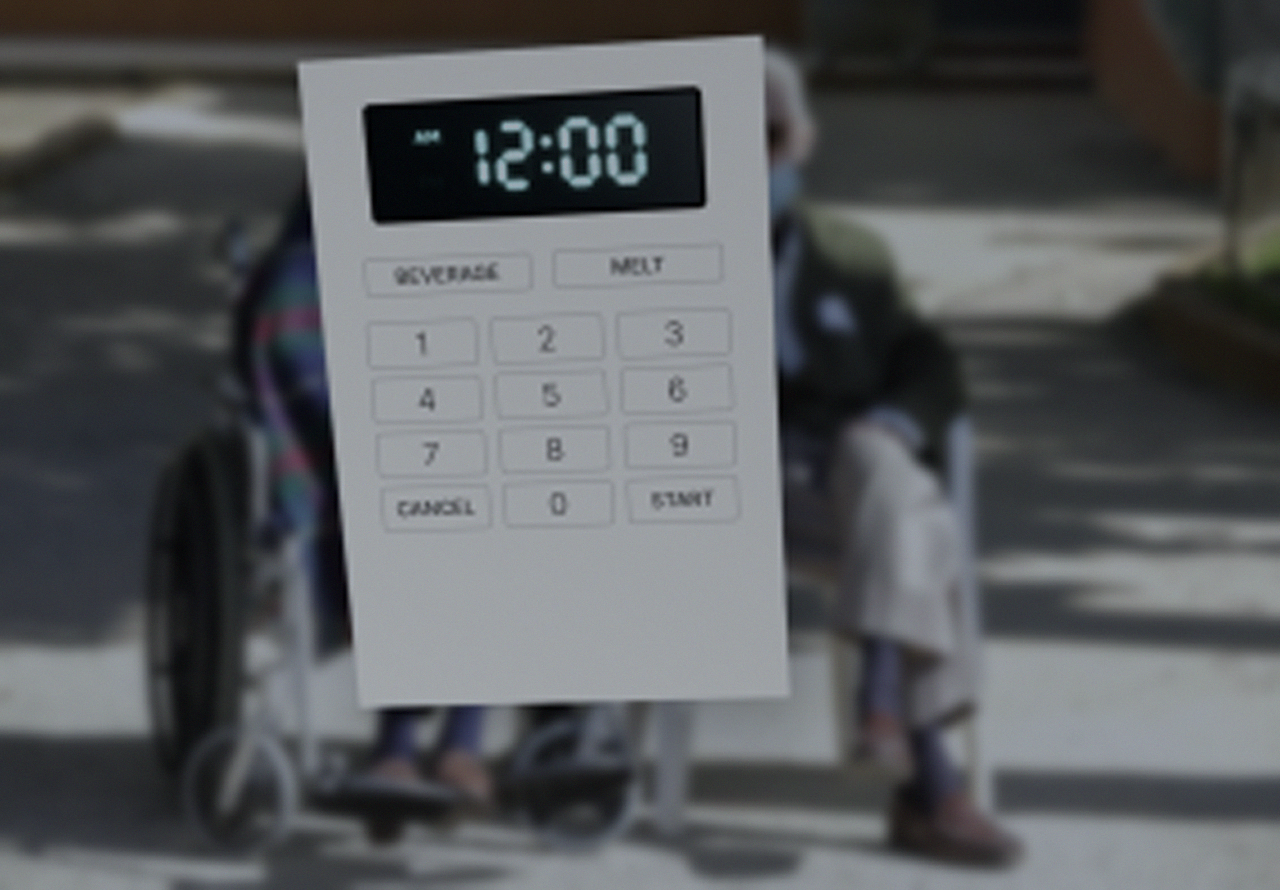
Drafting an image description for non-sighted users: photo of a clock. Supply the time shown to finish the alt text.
12:00
